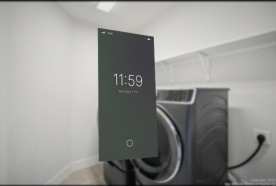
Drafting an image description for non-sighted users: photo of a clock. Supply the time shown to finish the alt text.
11:59
